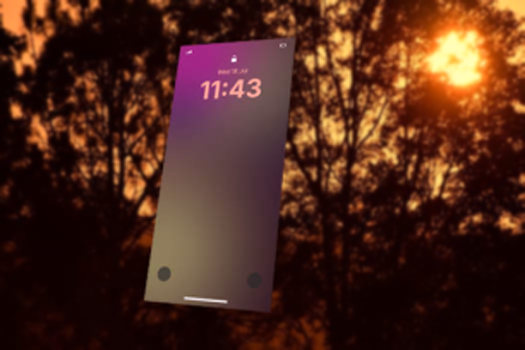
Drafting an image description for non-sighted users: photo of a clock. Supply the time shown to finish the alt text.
11:43
